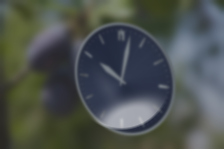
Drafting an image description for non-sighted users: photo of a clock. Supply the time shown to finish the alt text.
10:02
